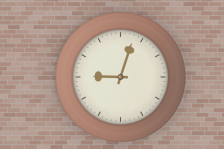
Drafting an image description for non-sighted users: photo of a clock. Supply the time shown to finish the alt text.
9:03
